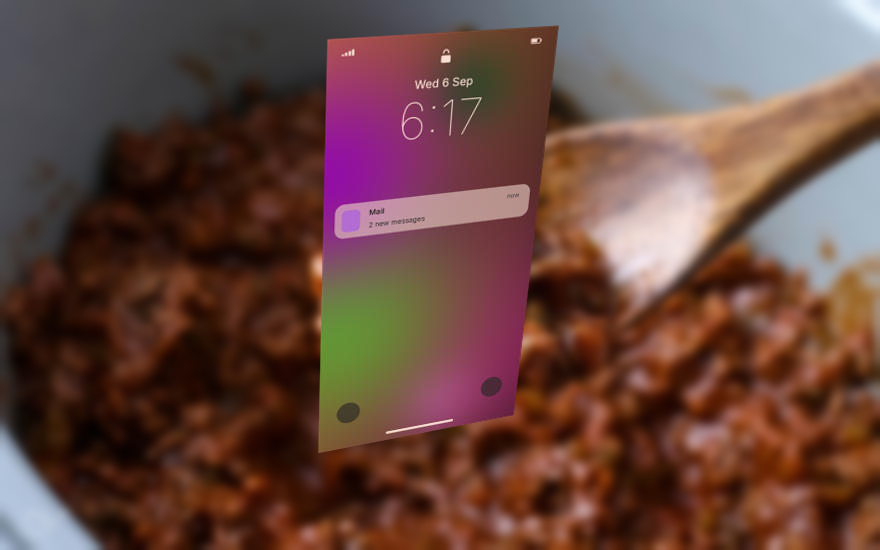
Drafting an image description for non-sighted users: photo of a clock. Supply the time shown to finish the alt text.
6:17
